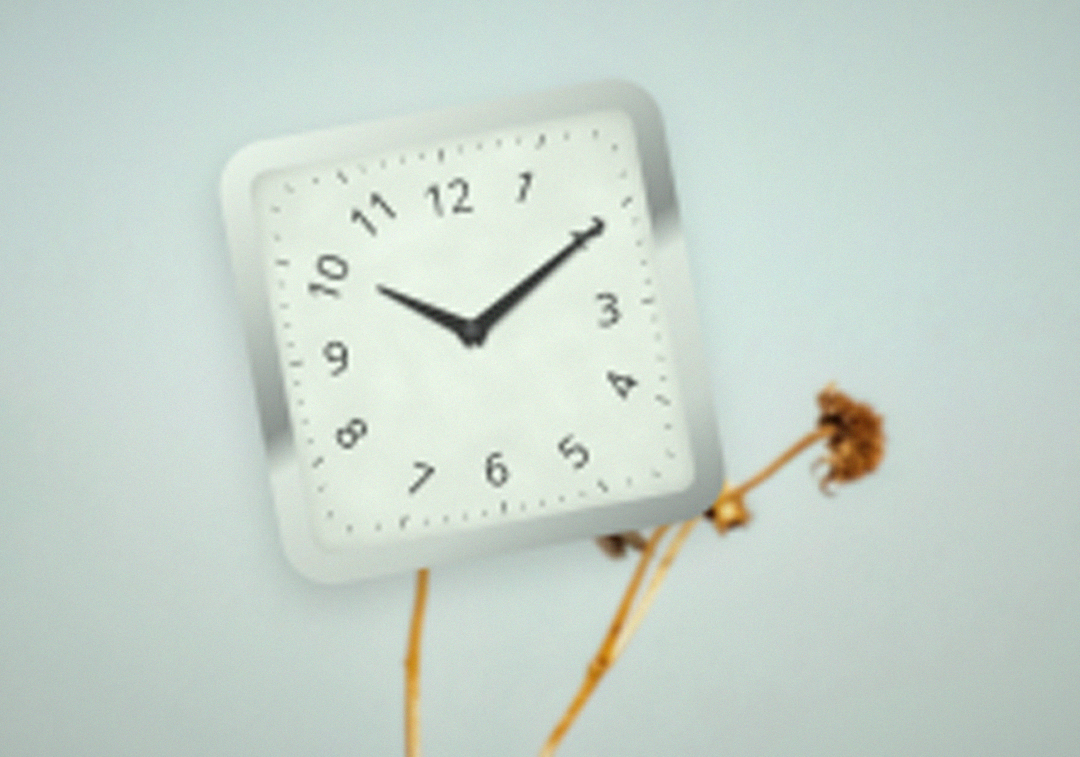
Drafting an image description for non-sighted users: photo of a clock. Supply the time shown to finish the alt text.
10:10
